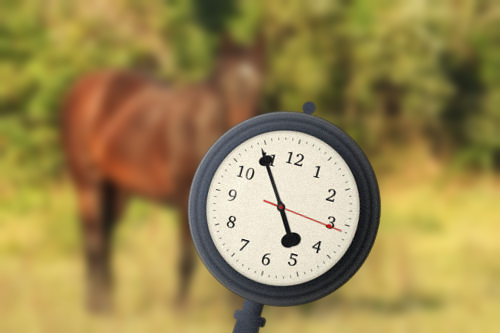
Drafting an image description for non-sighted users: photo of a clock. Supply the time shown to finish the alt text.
4:54:16
